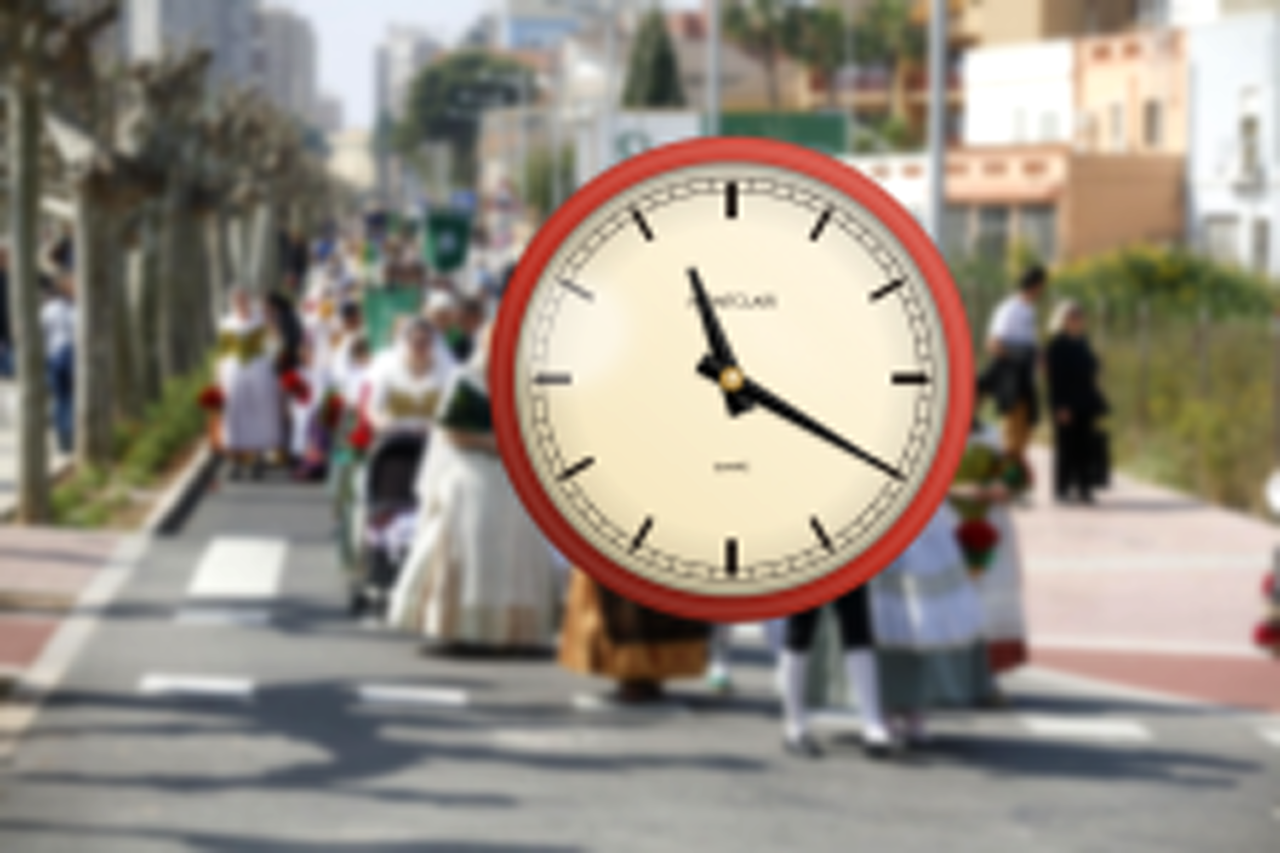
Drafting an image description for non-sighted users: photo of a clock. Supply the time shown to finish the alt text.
11:20
